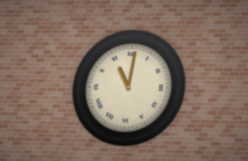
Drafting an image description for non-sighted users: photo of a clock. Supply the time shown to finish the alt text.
11:01
